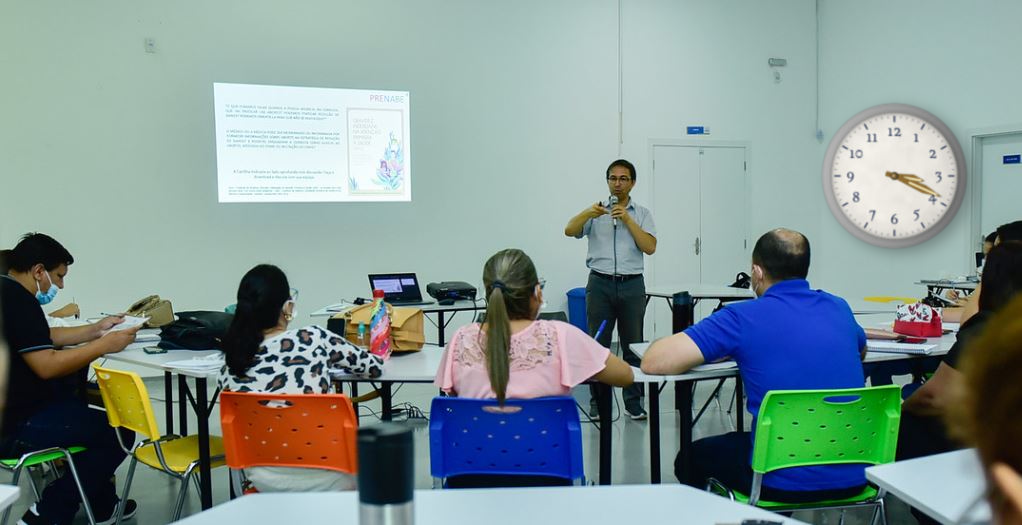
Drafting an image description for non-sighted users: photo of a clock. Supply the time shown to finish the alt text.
3:19
